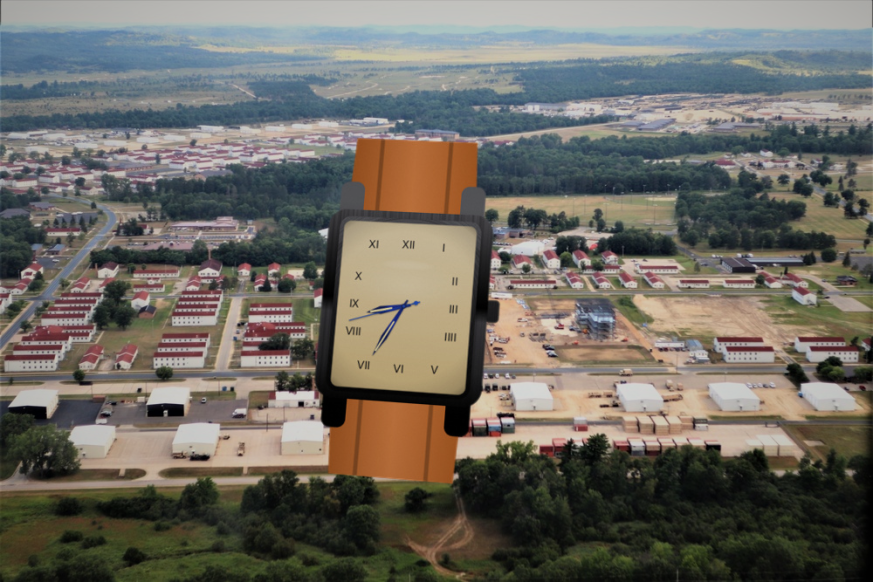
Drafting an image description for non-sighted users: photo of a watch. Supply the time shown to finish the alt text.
8:34:42
